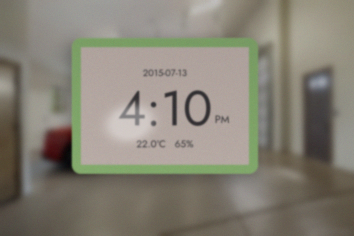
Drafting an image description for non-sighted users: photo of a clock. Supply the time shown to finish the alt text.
4:10
